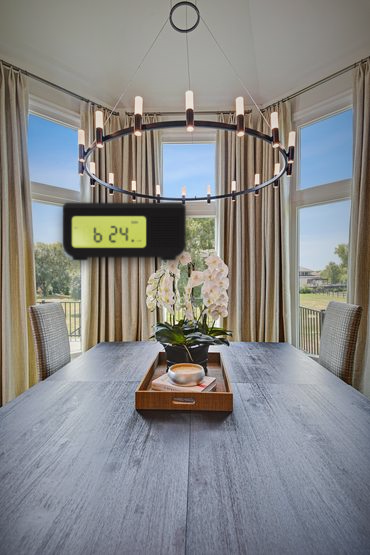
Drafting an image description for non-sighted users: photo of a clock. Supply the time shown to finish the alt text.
6:24
